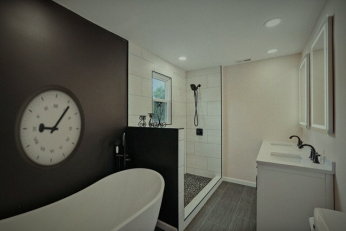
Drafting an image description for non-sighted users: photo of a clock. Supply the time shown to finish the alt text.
9:06
